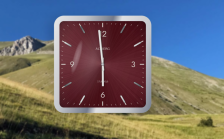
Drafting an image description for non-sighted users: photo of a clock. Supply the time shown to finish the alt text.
5:59
